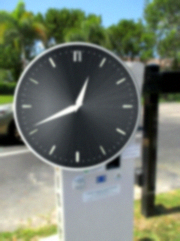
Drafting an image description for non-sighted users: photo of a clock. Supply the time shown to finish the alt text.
12:41
